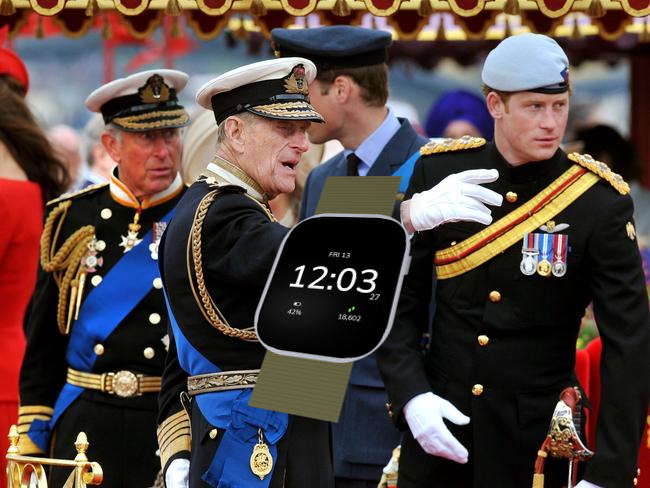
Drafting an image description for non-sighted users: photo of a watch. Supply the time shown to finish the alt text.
12:03
